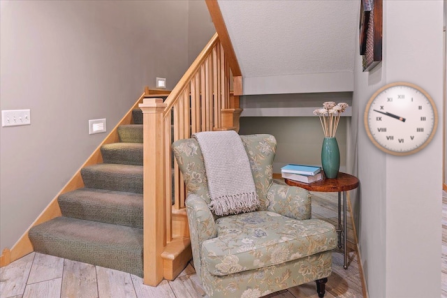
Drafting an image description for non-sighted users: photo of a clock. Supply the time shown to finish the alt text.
9:48
